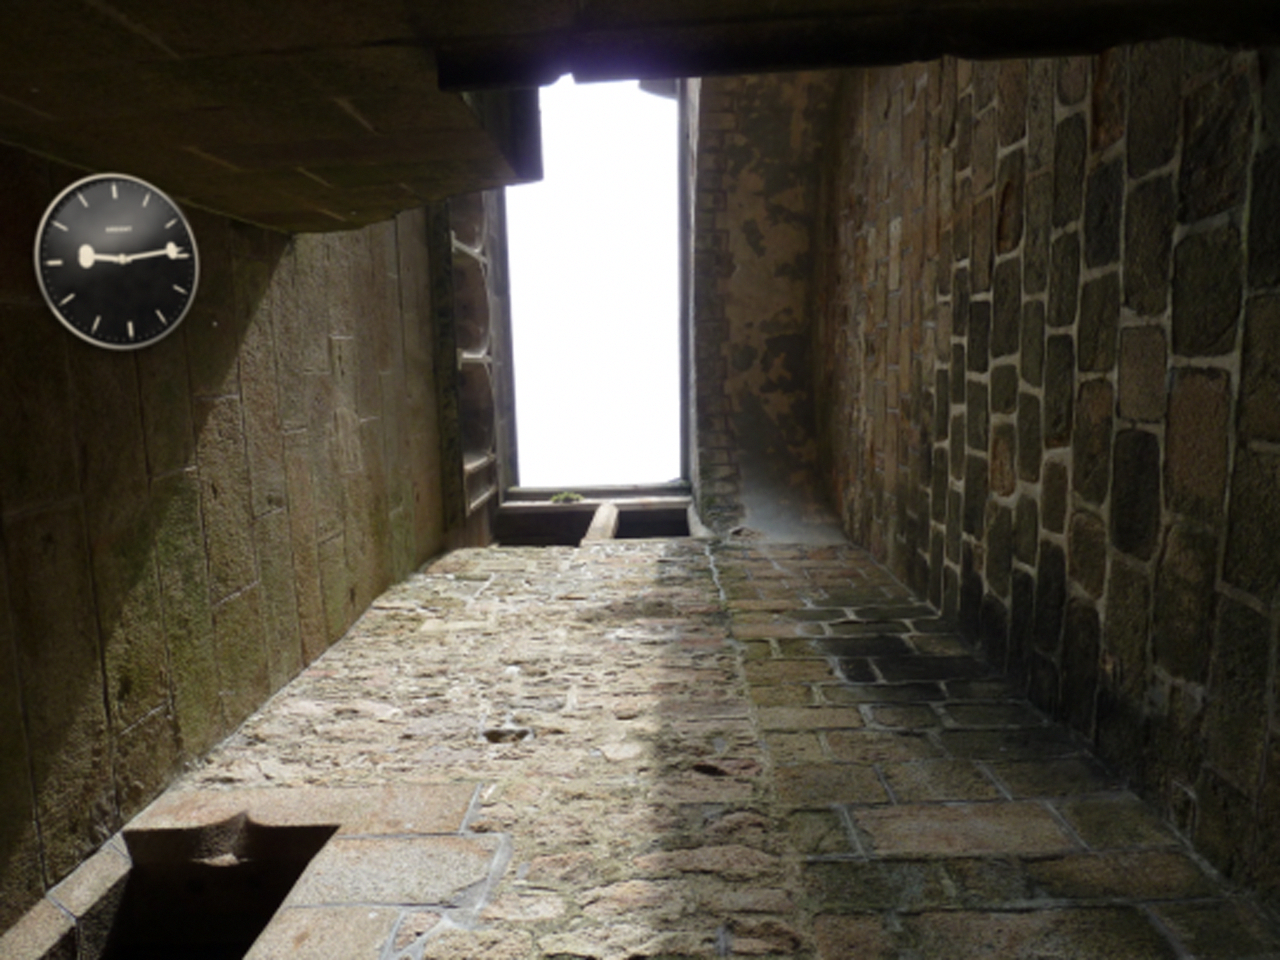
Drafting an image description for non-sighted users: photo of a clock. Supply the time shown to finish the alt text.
9:14
